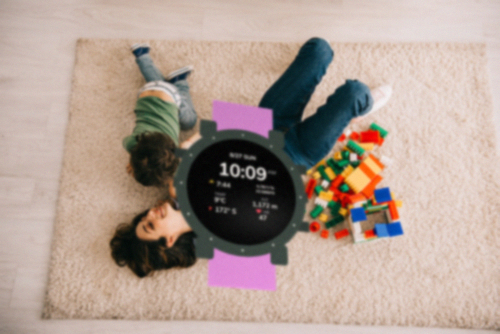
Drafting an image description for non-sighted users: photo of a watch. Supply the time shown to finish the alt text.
10:09
